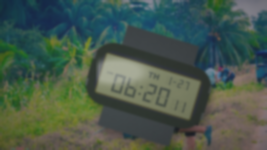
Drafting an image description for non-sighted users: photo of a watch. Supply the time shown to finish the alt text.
6:20
